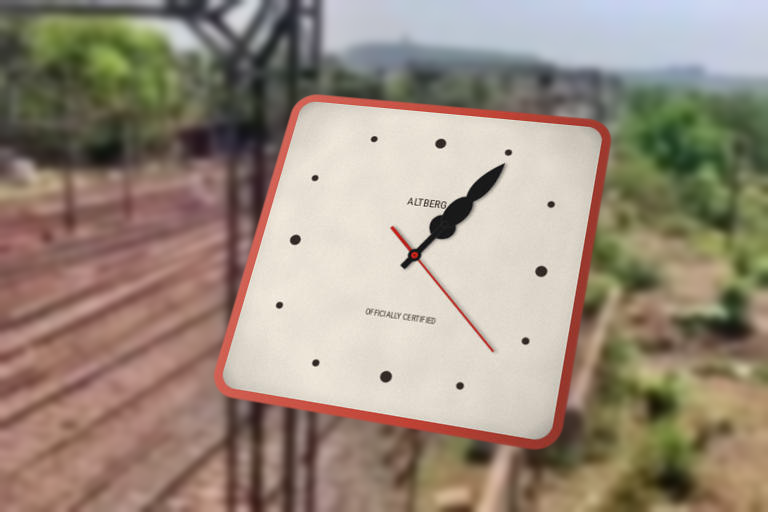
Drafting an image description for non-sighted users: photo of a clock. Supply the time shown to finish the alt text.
1:05:22
